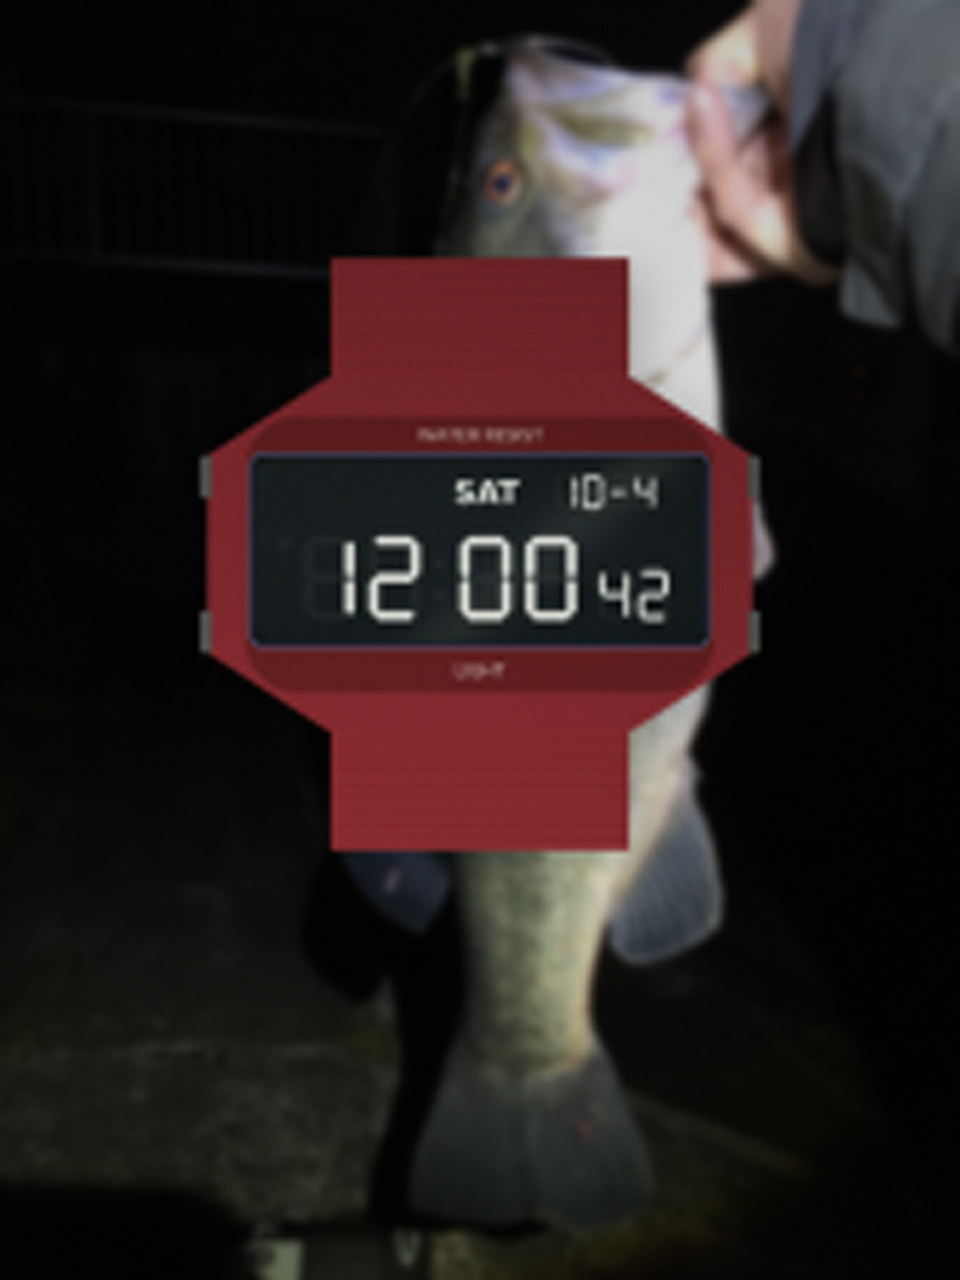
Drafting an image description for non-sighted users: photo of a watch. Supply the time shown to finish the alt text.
12:00:42
